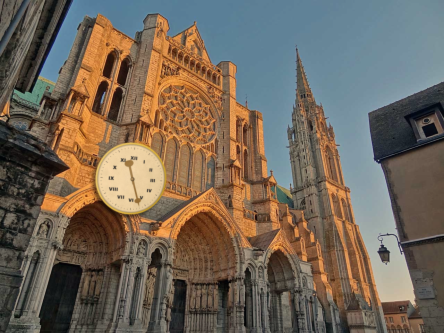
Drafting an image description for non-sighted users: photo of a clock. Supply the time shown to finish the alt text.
11:27
